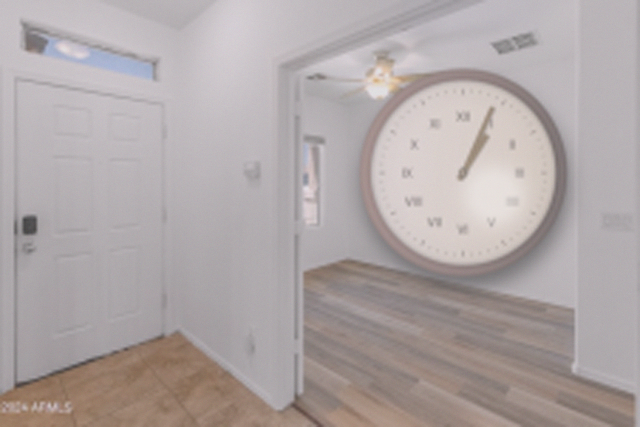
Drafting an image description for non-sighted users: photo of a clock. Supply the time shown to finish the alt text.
1:04
